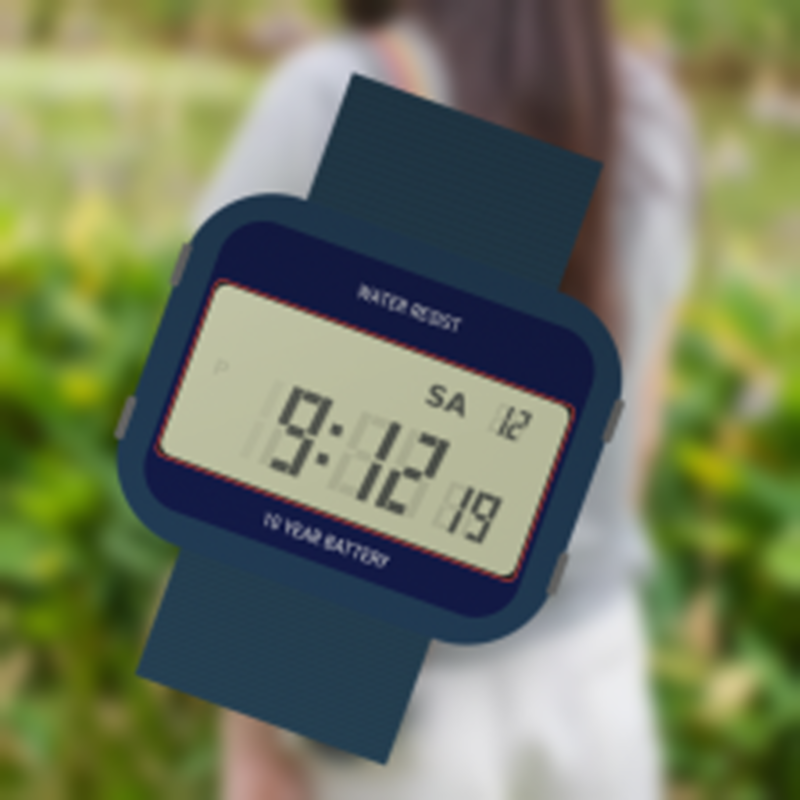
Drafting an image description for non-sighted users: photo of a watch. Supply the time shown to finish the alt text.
9:12:19
